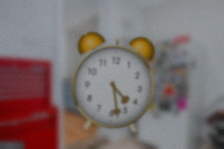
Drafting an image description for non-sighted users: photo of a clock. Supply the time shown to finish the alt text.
4:28
